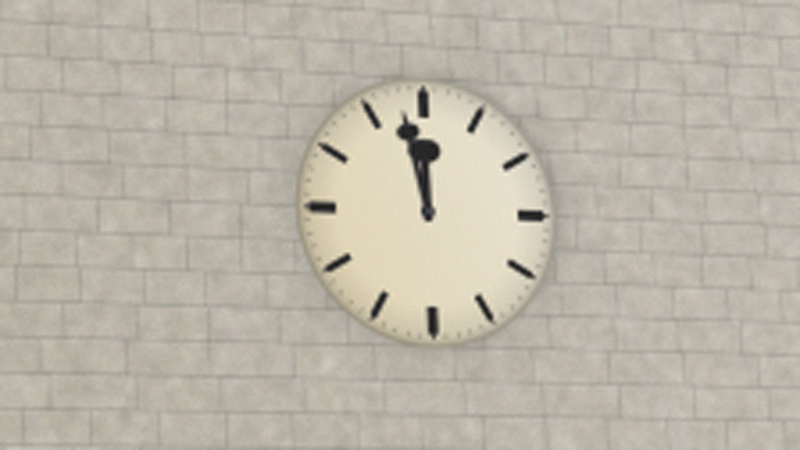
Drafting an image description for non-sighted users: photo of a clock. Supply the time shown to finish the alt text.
11:58
